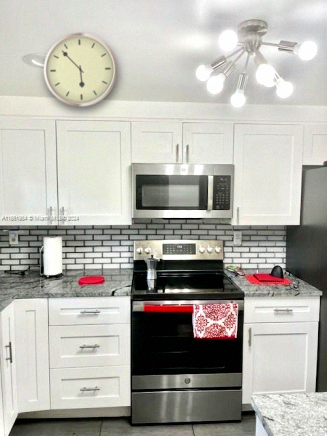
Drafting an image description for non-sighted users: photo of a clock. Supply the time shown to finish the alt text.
5:53
